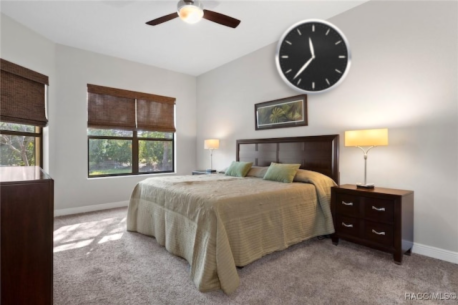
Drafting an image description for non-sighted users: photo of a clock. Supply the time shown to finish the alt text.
11:37
